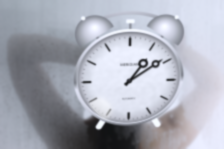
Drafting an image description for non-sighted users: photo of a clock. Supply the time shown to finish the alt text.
1:09
